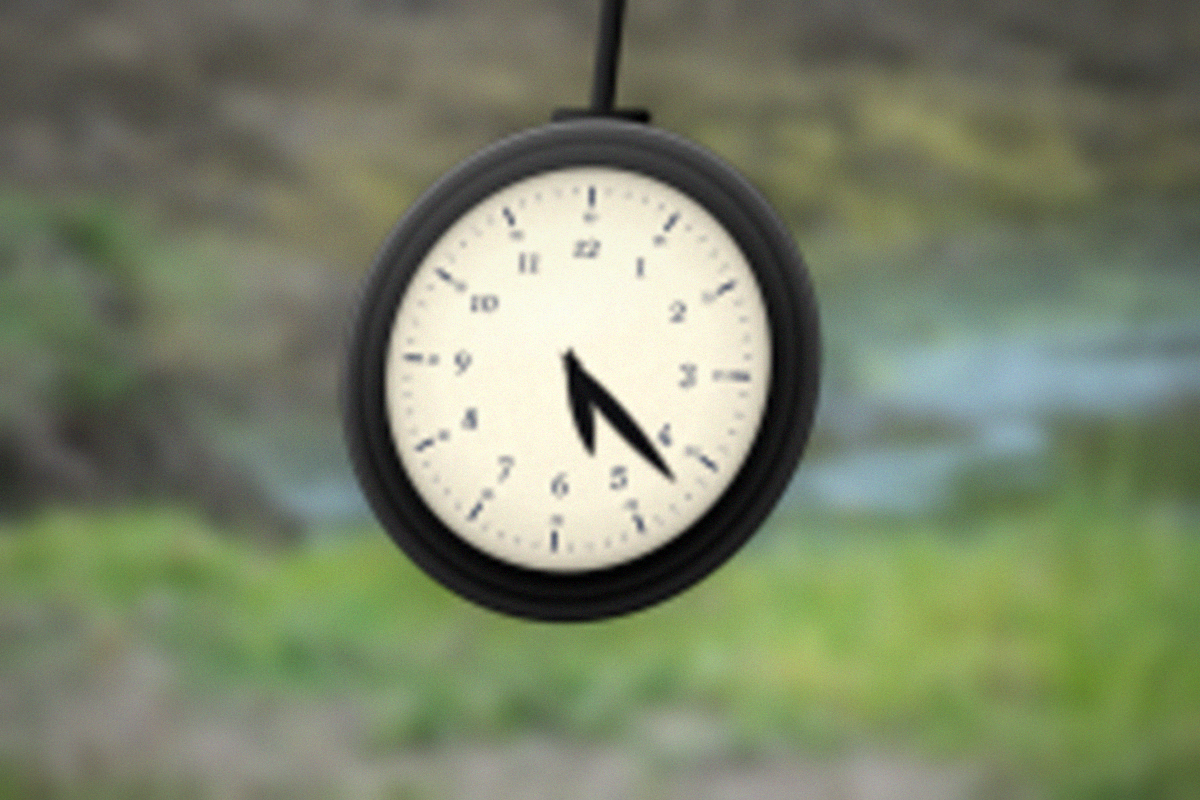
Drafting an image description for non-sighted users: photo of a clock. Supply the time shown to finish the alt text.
5:22
